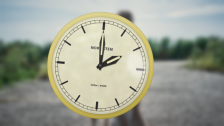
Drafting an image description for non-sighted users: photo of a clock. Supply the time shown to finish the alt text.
2:00
